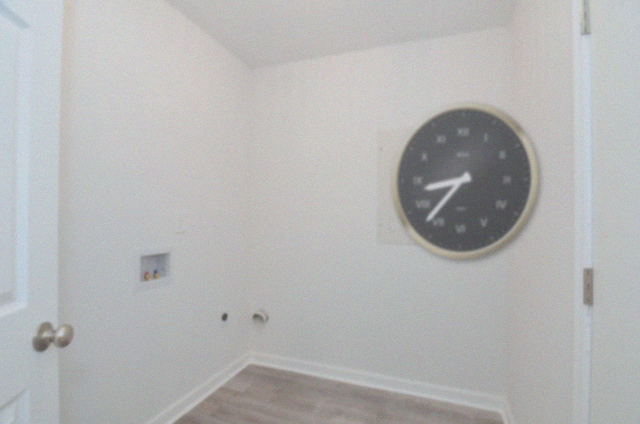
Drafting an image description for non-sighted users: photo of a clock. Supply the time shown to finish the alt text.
8:37
